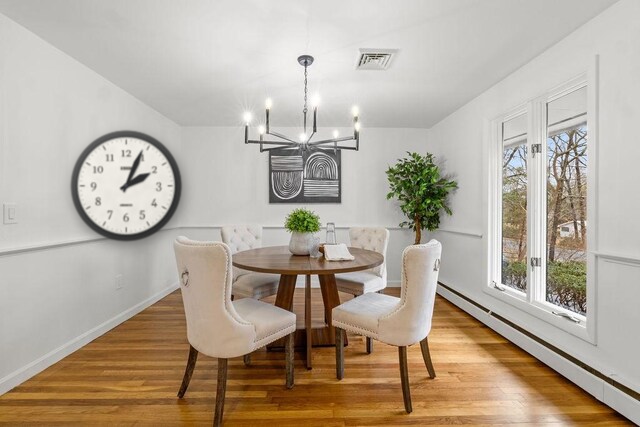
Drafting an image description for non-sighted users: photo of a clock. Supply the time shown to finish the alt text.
2:04
